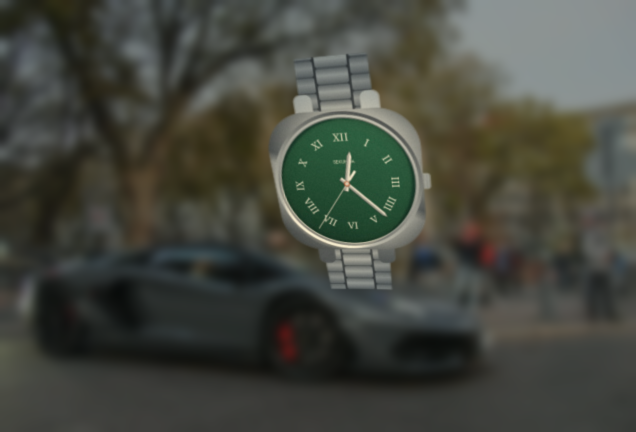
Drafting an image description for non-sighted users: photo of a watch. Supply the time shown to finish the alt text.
12:22:36
